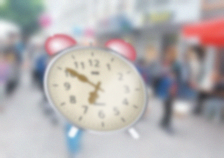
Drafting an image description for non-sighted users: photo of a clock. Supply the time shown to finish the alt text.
6:51
